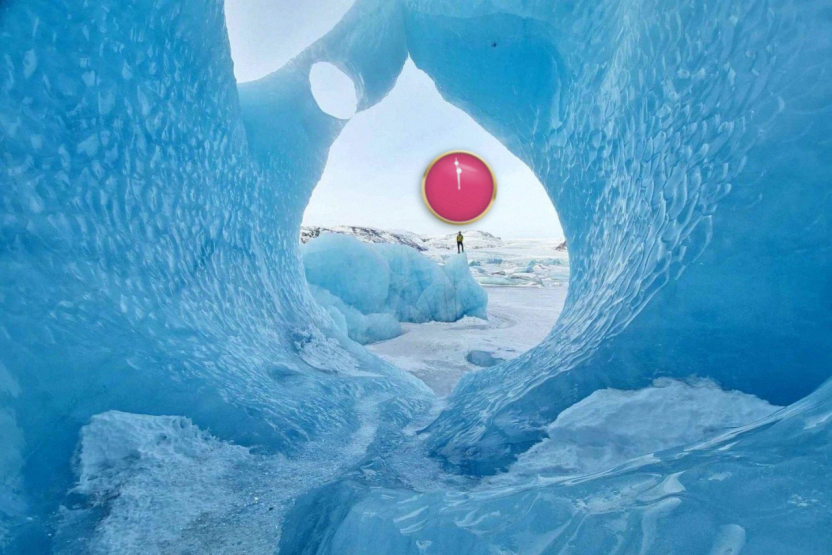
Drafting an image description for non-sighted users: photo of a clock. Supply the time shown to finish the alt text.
11:59
